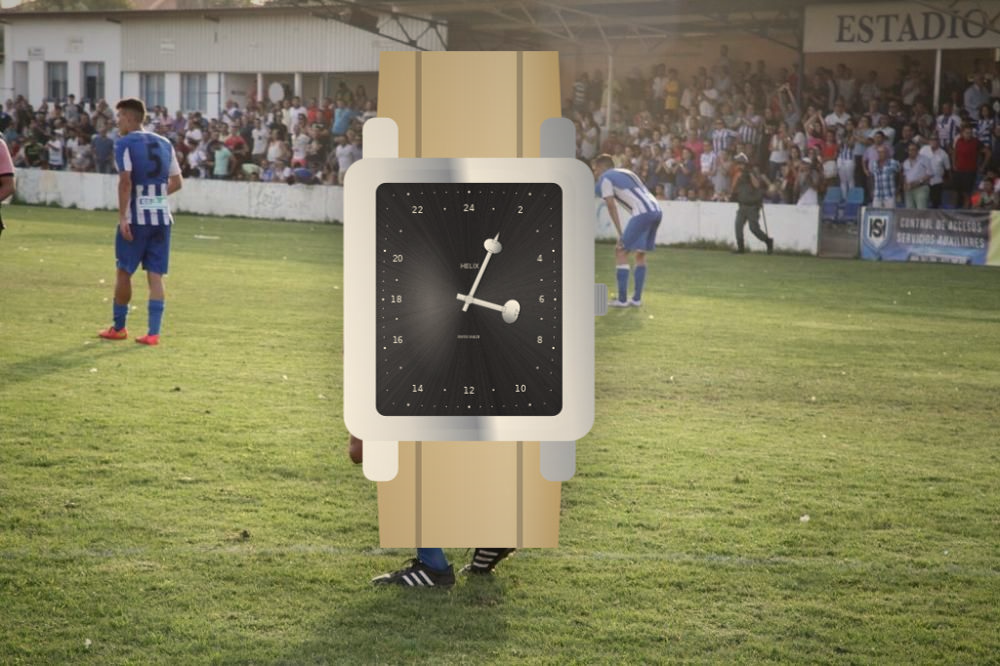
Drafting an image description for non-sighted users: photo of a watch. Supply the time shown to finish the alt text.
7:04
